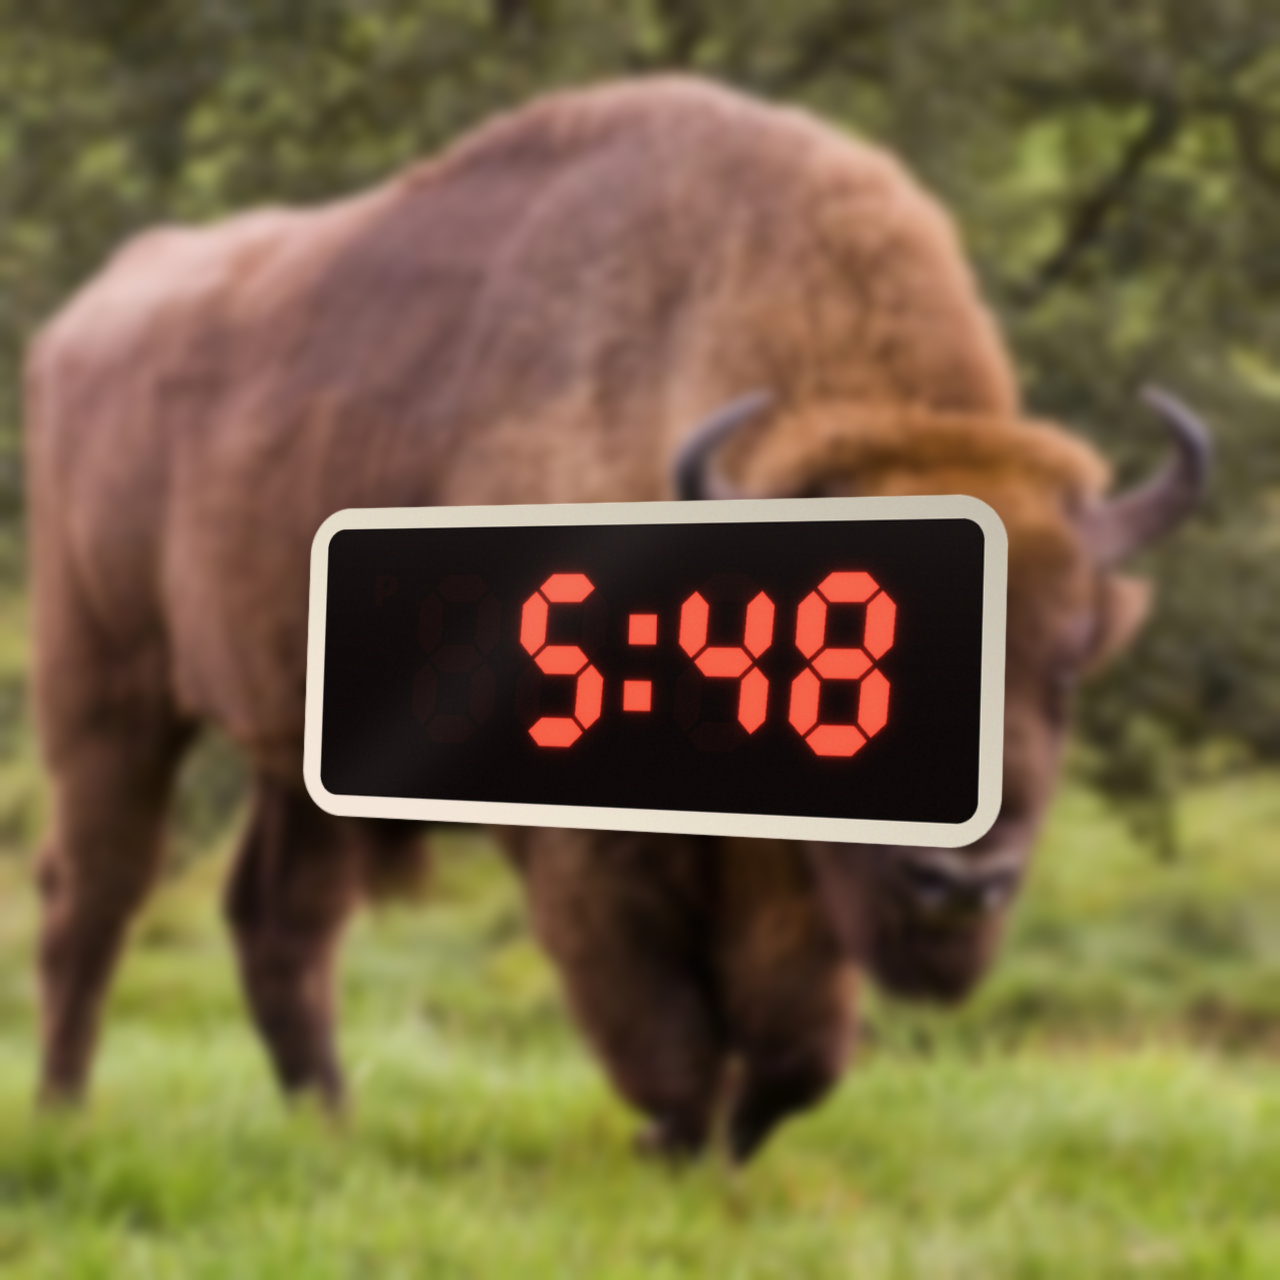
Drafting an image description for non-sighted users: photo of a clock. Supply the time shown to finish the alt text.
5:48
